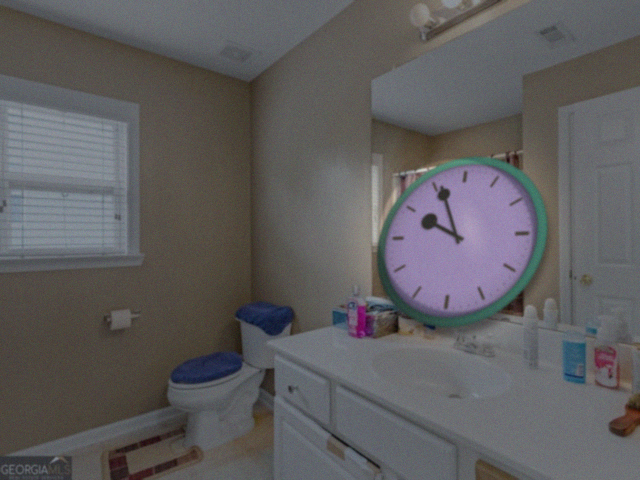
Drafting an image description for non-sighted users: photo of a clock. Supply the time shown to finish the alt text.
9:56
